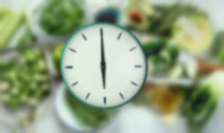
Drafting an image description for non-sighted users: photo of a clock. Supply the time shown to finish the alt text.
6:00
